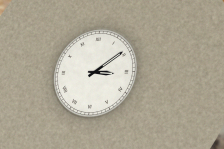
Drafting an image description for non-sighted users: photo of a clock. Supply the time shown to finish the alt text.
3:09
